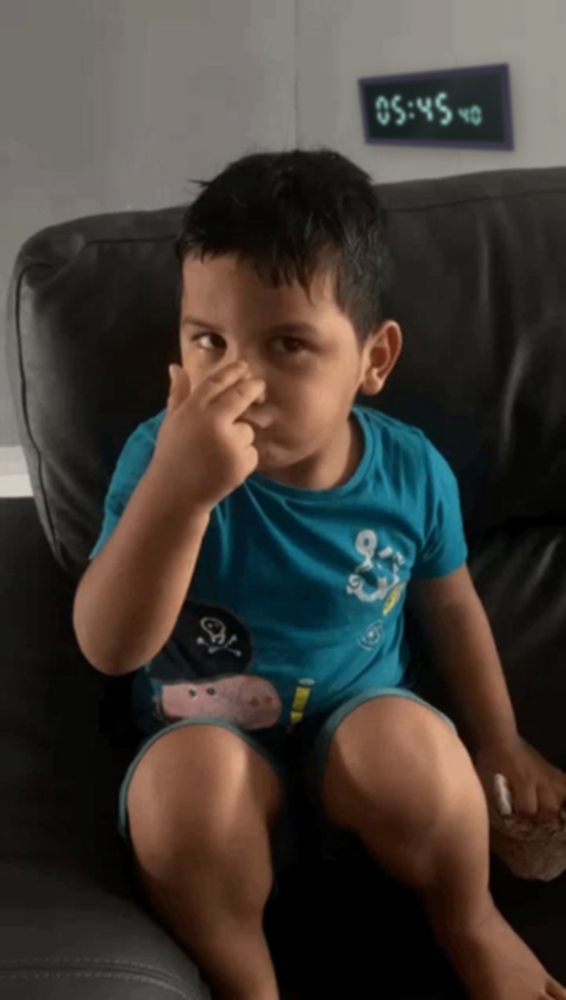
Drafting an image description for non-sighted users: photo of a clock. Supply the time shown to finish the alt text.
5:45
